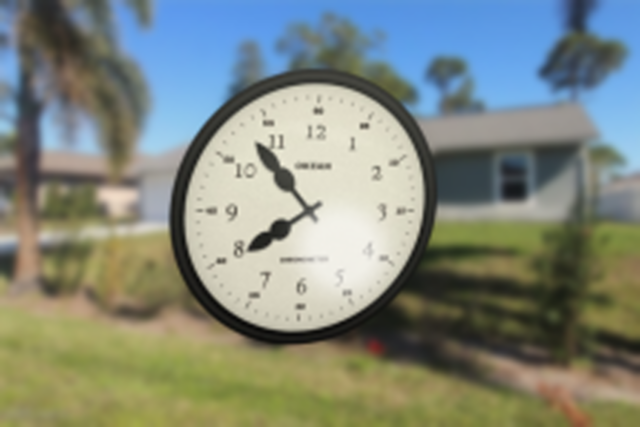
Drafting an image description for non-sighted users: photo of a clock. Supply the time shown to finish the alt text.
7:53
